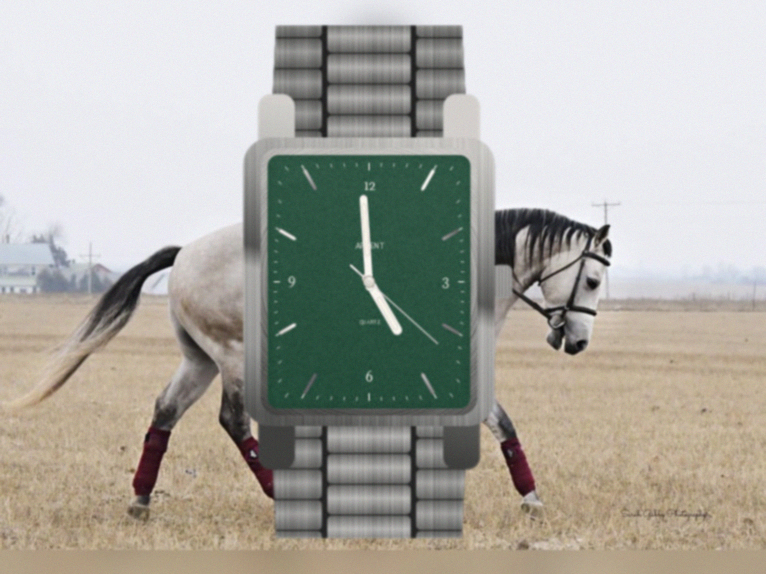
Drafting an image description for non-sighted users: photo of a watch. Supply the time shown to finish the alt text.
4:59:22
